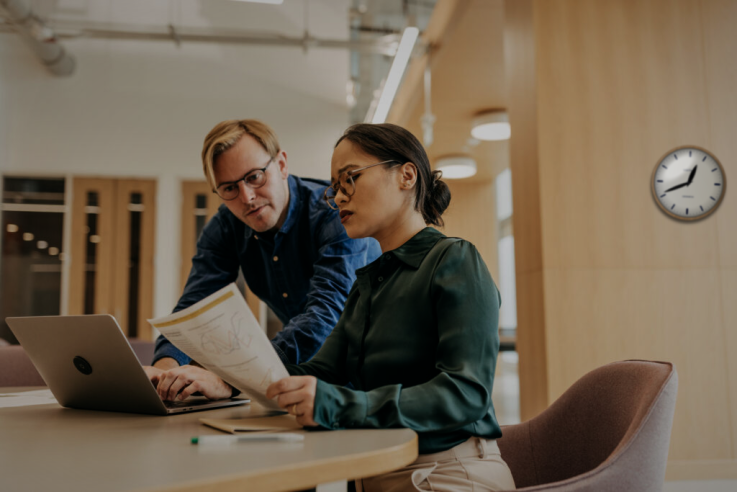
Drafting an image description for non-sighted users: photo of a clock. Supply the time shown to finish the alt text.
12:41
